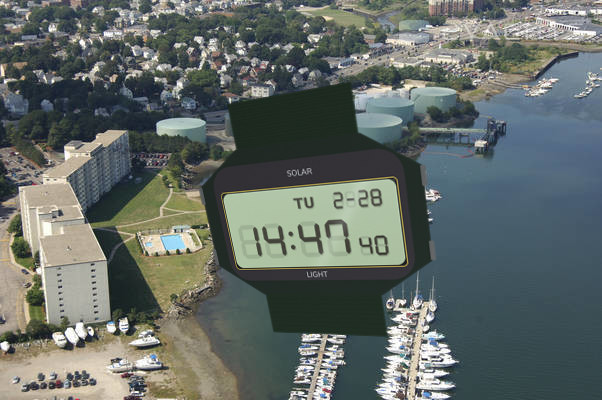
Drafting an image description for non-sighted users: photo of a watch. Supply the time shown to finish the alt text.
14:47:40
